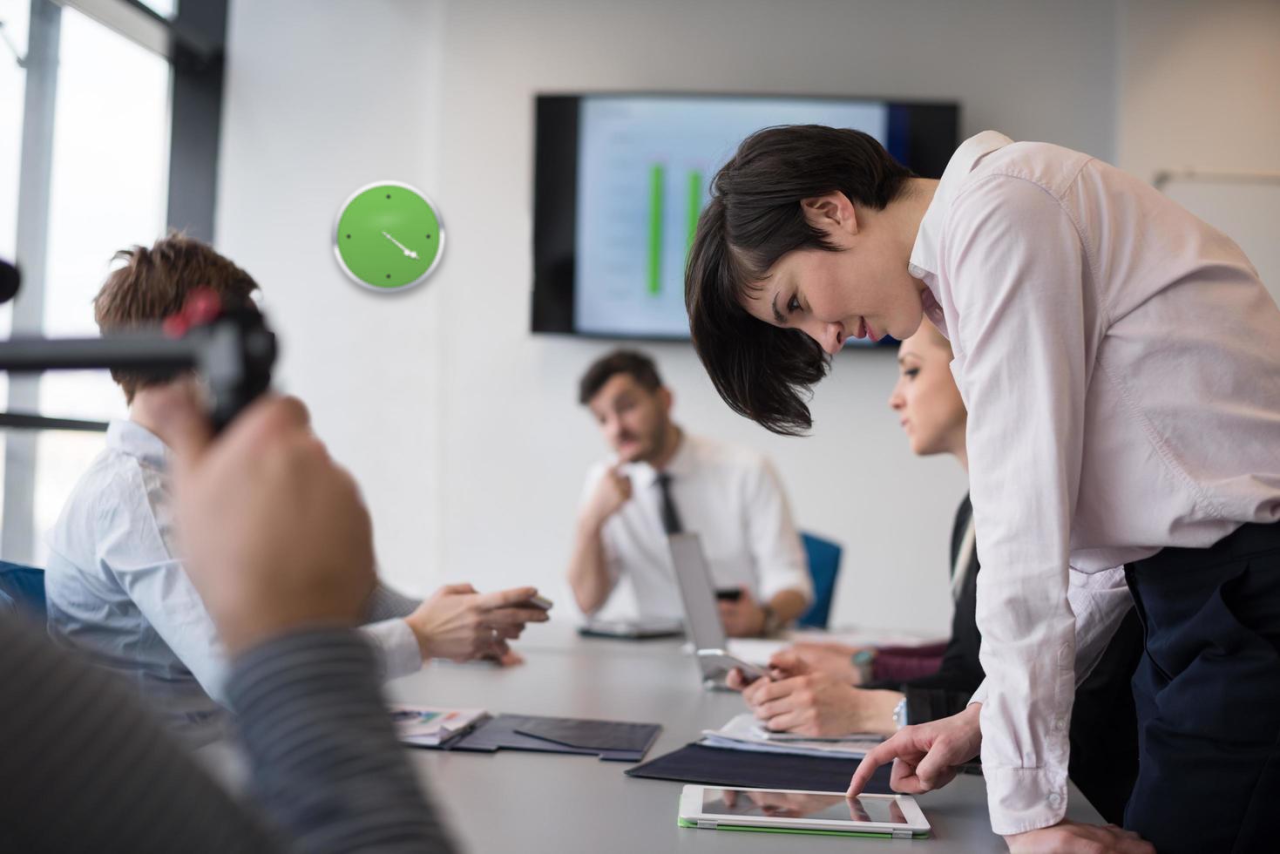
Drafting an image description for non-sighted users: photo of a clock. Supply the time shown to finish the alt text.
4:21
